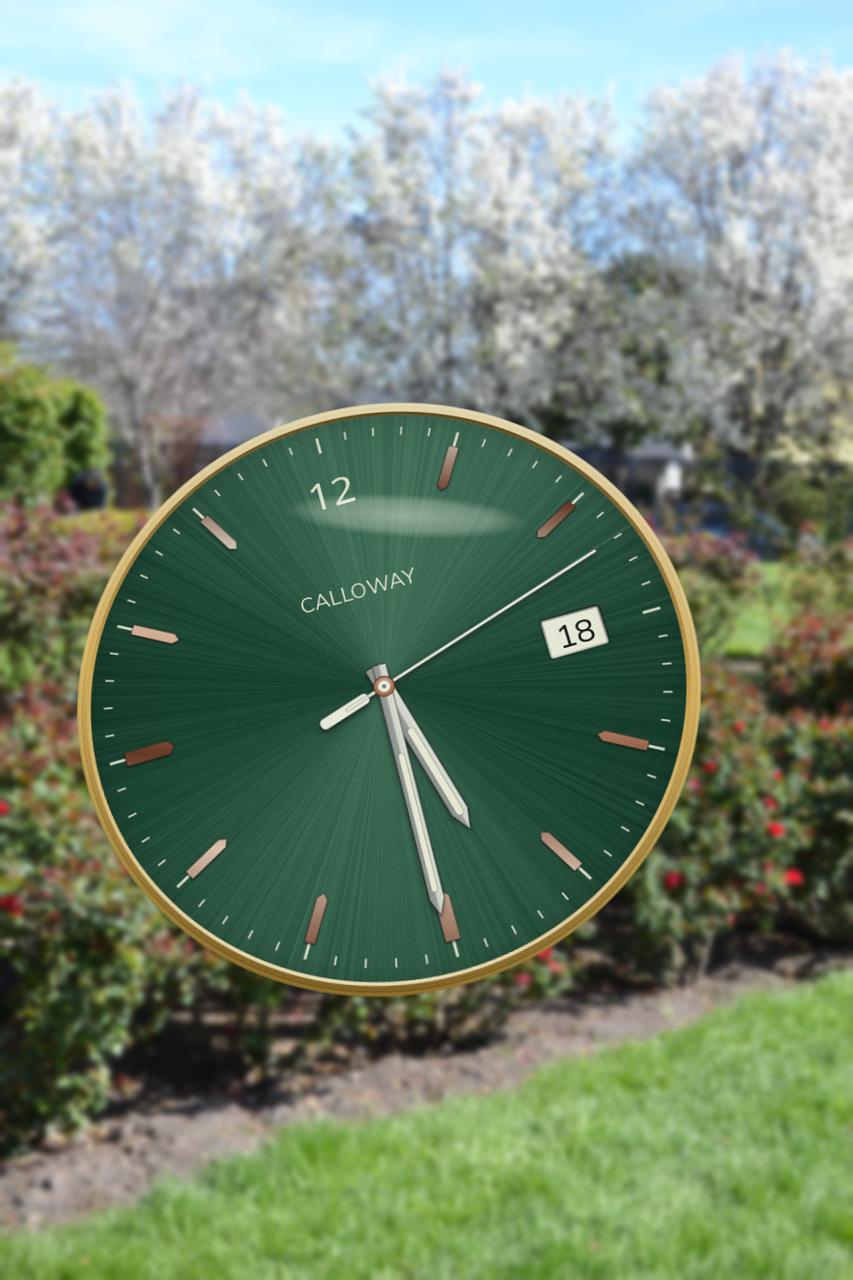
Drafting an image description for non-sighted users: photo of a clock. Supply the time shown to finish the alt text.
5:30:12
